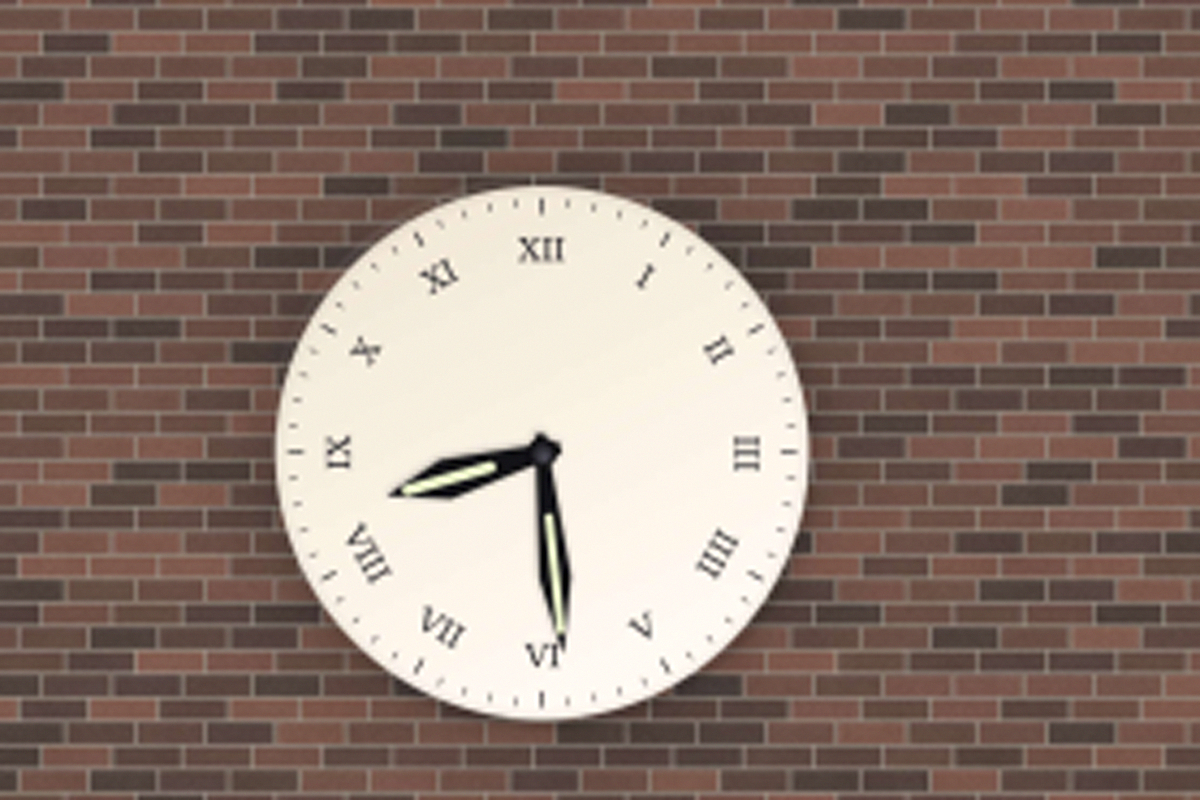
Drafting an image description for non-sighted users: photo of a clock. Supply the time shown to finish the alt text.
8:29
